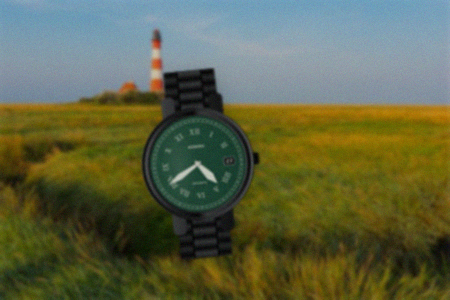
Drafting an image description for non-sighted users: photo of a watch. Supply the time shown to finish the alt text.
4:40
